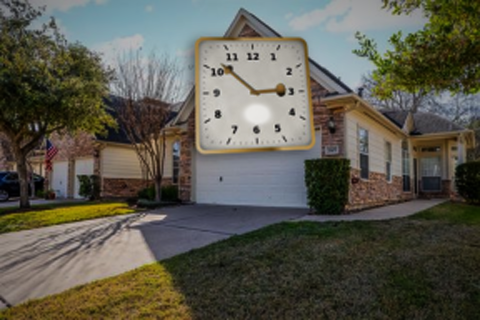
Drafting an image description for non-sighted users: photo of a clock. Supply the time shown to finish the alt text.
2:52
